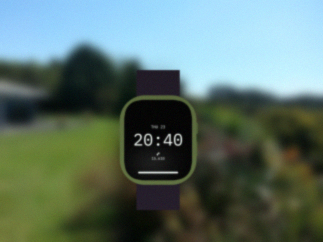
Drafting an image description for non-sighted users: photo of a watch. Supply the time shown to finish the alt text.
20:40
